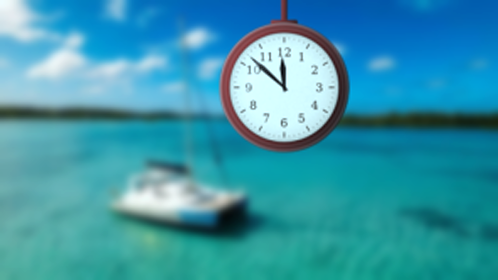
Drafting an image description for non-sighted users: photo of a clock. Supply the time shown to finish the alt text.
11:52
